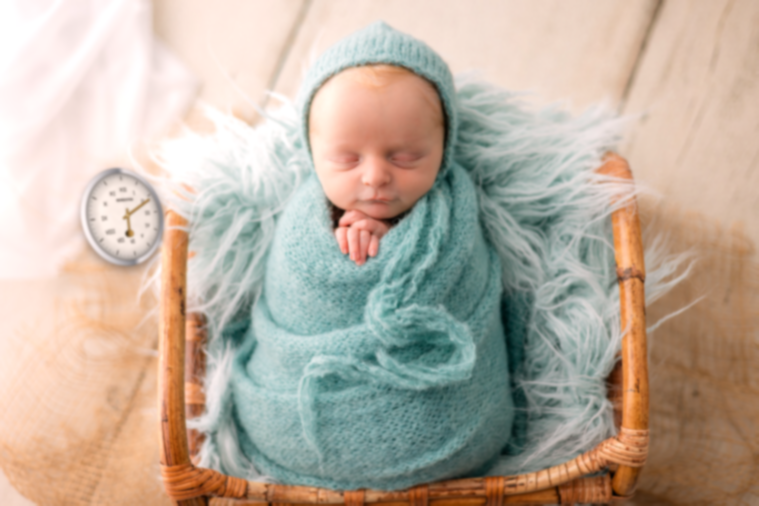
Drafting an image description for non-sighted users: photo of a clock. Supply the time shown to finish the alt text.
6:11
